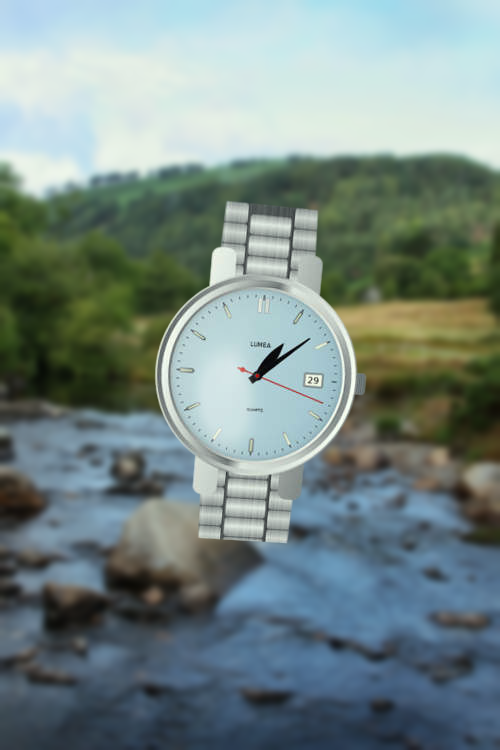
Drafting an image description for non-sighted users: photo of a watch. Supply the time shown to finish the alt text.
1:08:18
